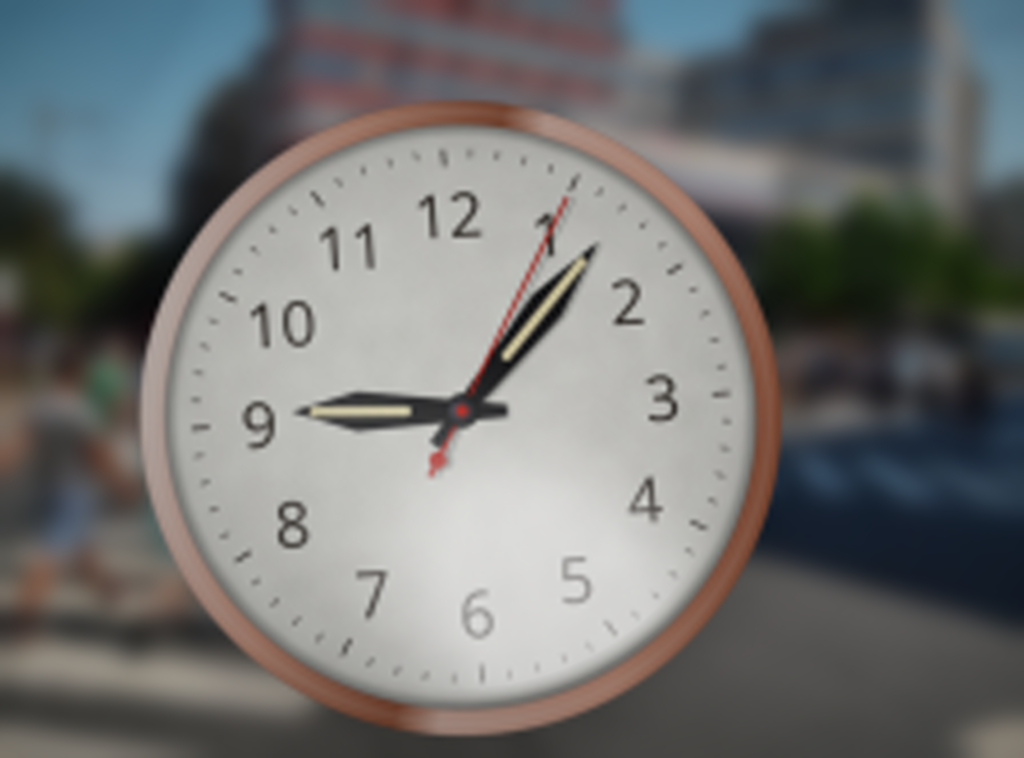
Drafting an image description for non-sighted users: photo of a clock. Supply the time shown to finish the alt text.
9:07:05
